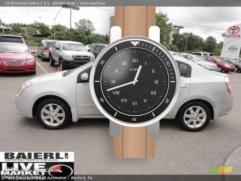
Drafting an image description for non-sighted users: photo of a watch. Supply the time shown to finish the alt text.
12:42
